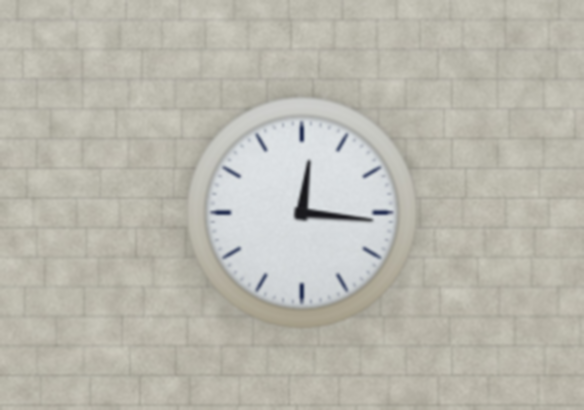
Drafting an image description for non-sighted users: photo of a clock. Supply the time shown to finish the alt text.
12:16
